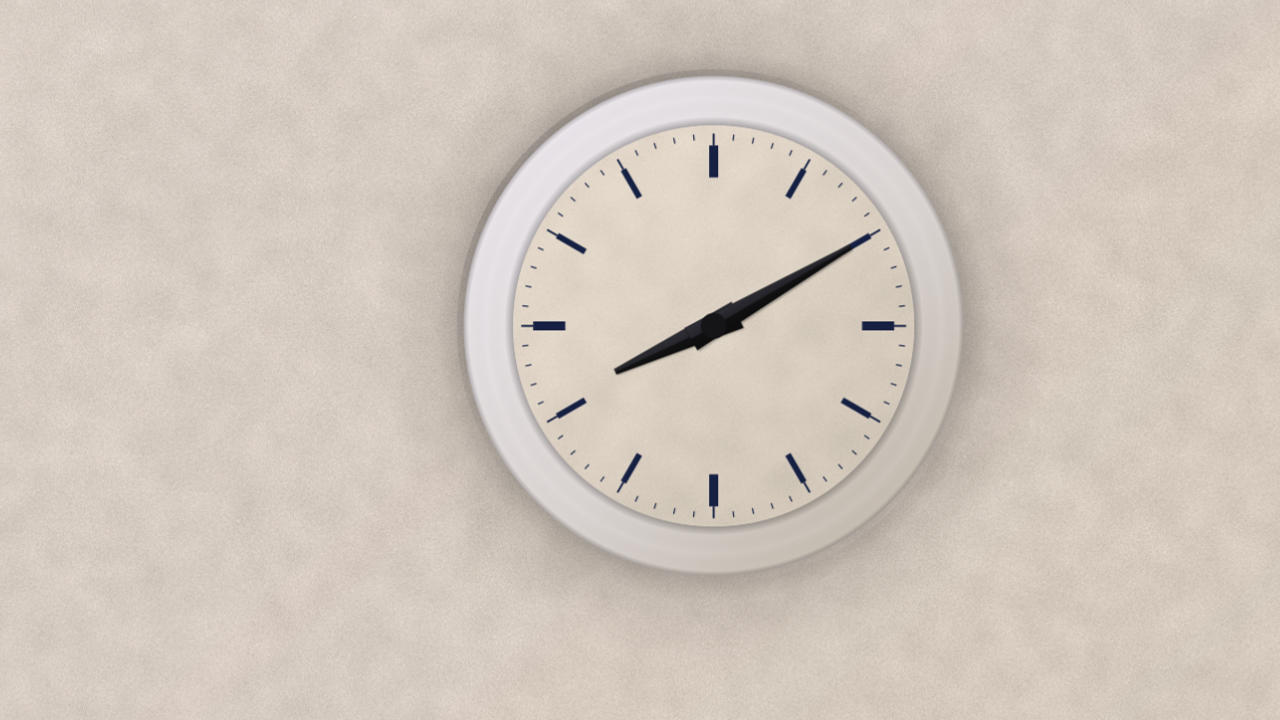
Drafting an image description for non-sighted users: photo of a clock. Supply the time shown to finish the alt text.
8:10
